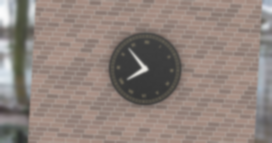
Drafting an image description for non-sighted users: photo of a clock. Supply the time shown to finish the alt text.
7:53
